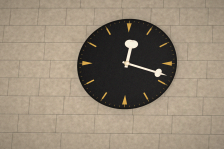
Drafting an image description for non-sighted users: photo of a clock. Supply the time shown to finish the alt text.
12:18
